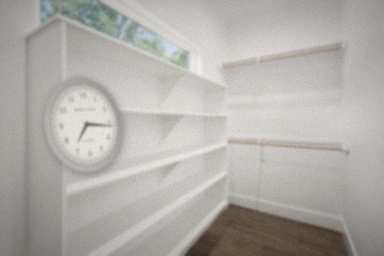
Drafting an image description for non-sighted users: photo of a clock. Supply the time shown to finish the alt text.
7:16
